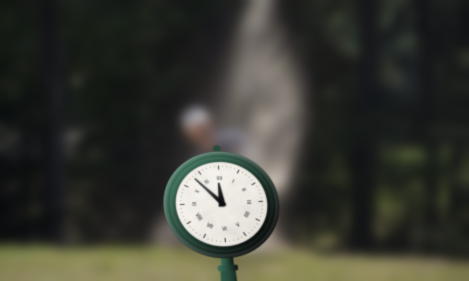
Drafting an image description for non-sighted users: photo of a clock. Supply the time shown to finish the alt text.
11:53
